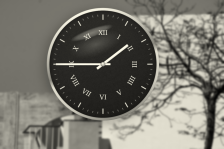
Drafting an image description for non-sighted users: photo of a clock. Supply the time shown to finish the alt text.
1:45
